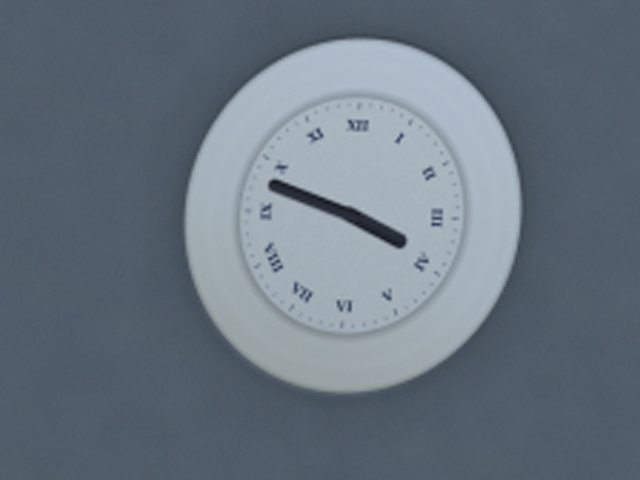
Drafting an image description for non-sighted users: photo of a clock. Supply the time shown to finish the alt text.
3:48
